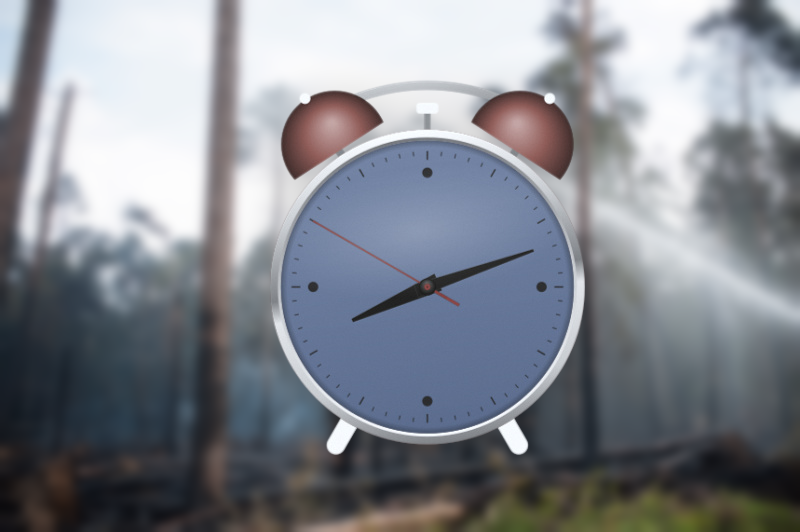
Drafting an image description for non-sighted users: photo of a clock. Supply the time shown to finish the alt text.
8:11:50
